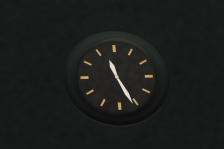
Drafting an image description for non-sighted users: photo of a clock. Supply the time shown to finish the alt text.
11:26
